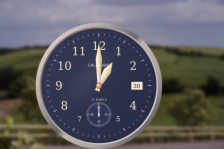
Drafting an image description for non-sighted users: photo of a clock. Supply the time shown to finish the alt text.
1:00
